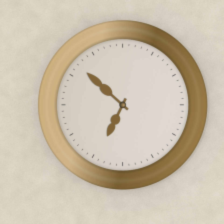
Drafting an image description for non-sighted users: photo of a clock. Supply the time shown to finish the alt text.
6:52
